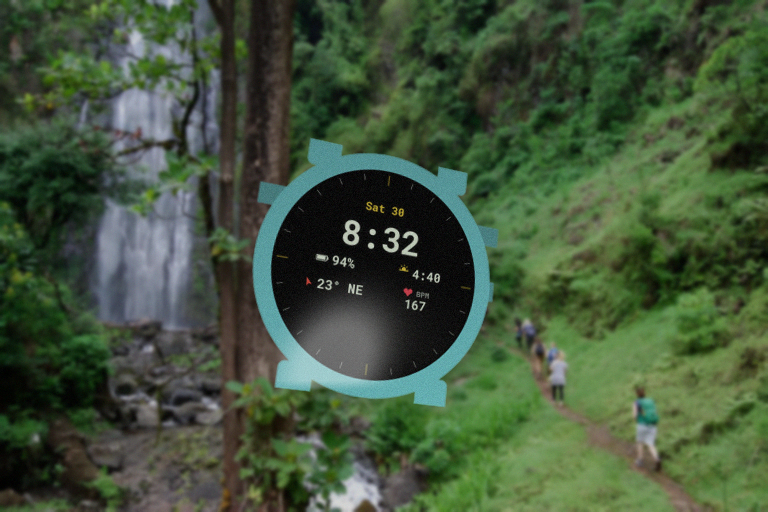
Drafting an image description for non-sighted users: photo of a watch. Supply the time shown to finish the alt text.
8:32
